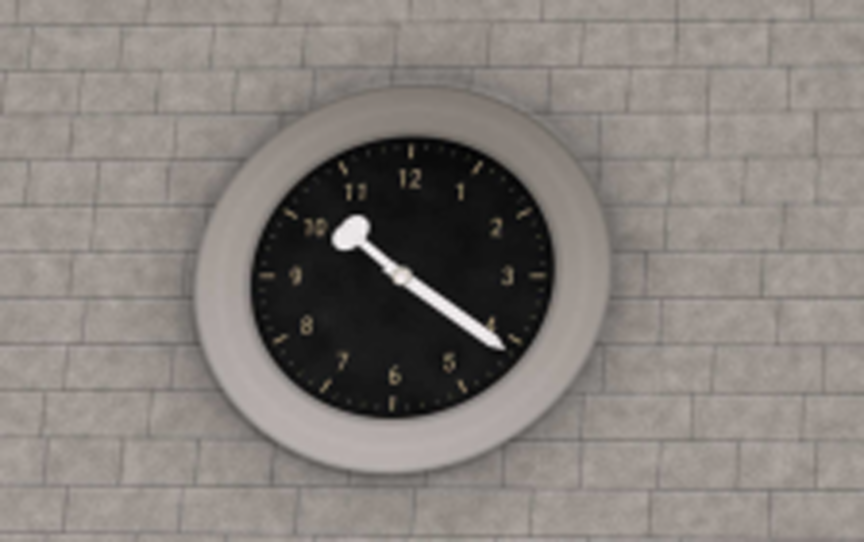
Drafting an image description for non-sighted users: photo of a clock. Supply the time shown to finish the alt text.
10:21
